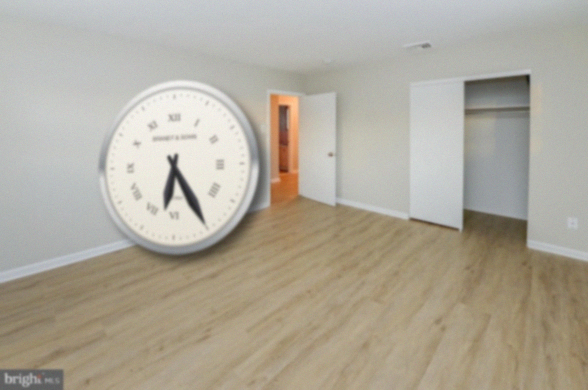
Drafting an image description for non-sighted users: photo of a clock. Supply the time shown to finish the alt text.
6:25
